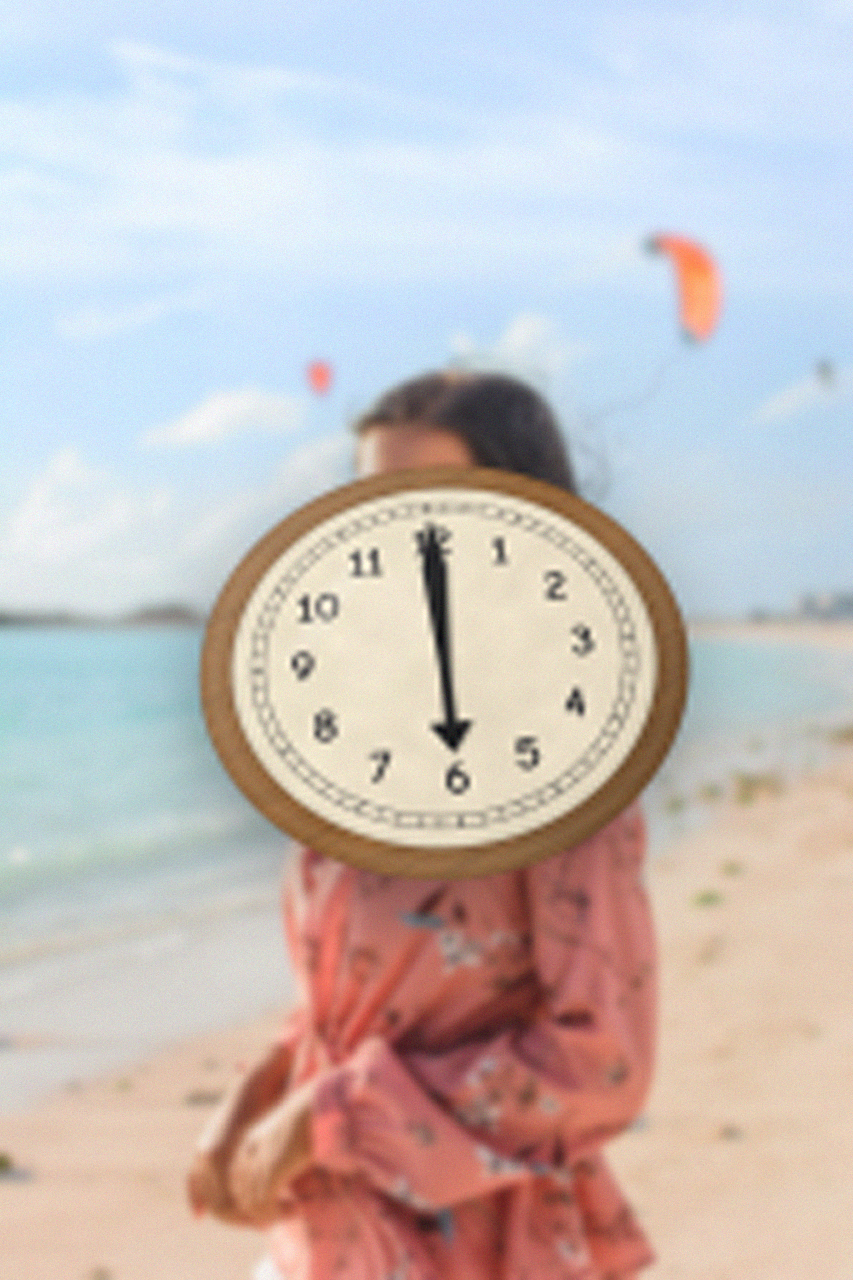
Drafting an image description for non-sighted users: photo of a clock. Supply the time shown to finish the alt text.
6:00
